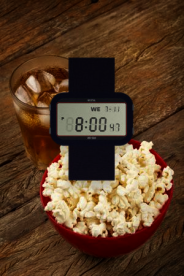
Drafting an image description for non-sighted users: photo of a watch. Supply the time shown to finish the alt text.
8:00:47
